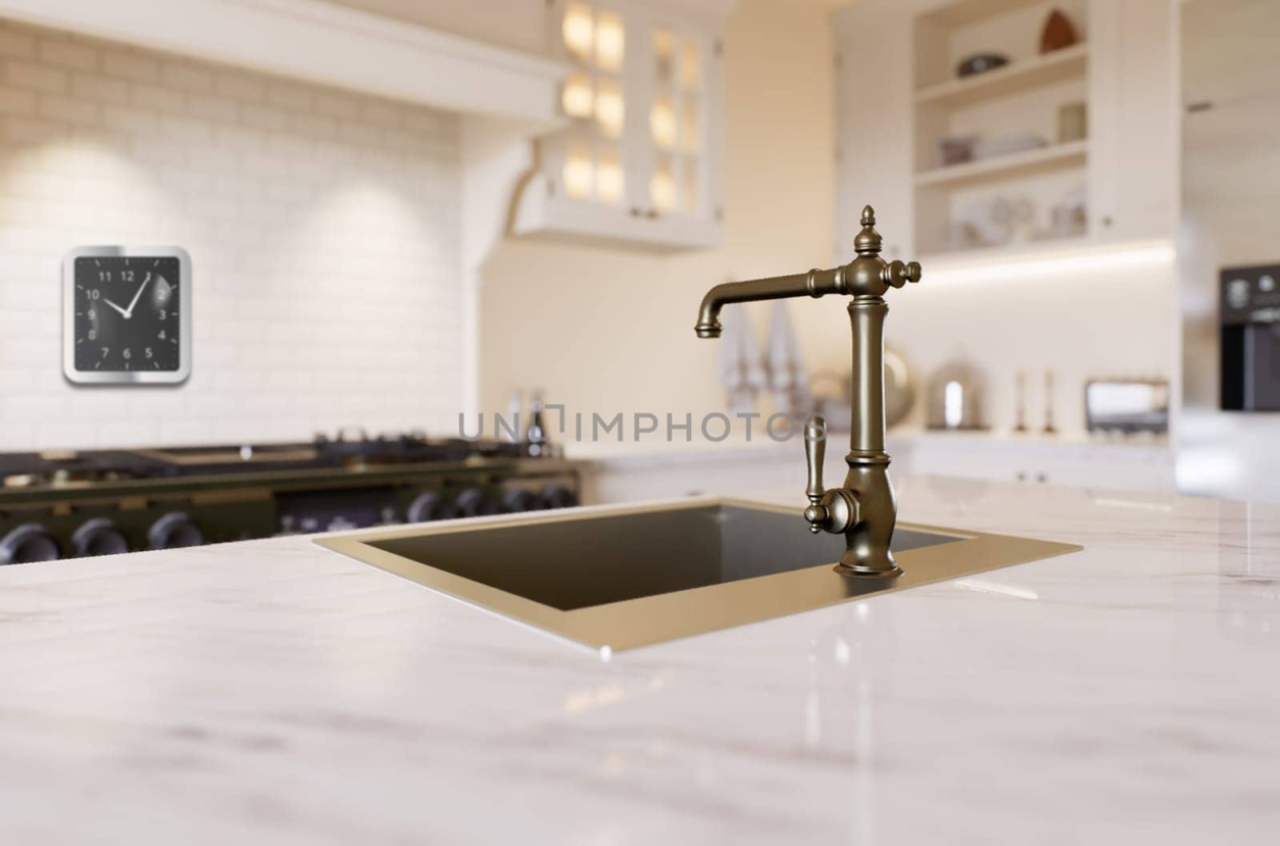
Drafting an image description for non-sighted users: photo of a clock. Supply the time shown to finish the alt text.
10:05
